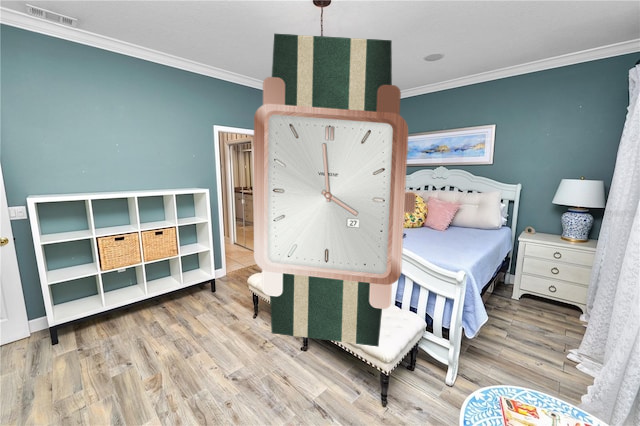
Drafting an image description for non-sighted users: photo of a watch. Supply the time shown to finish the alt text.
3:59
